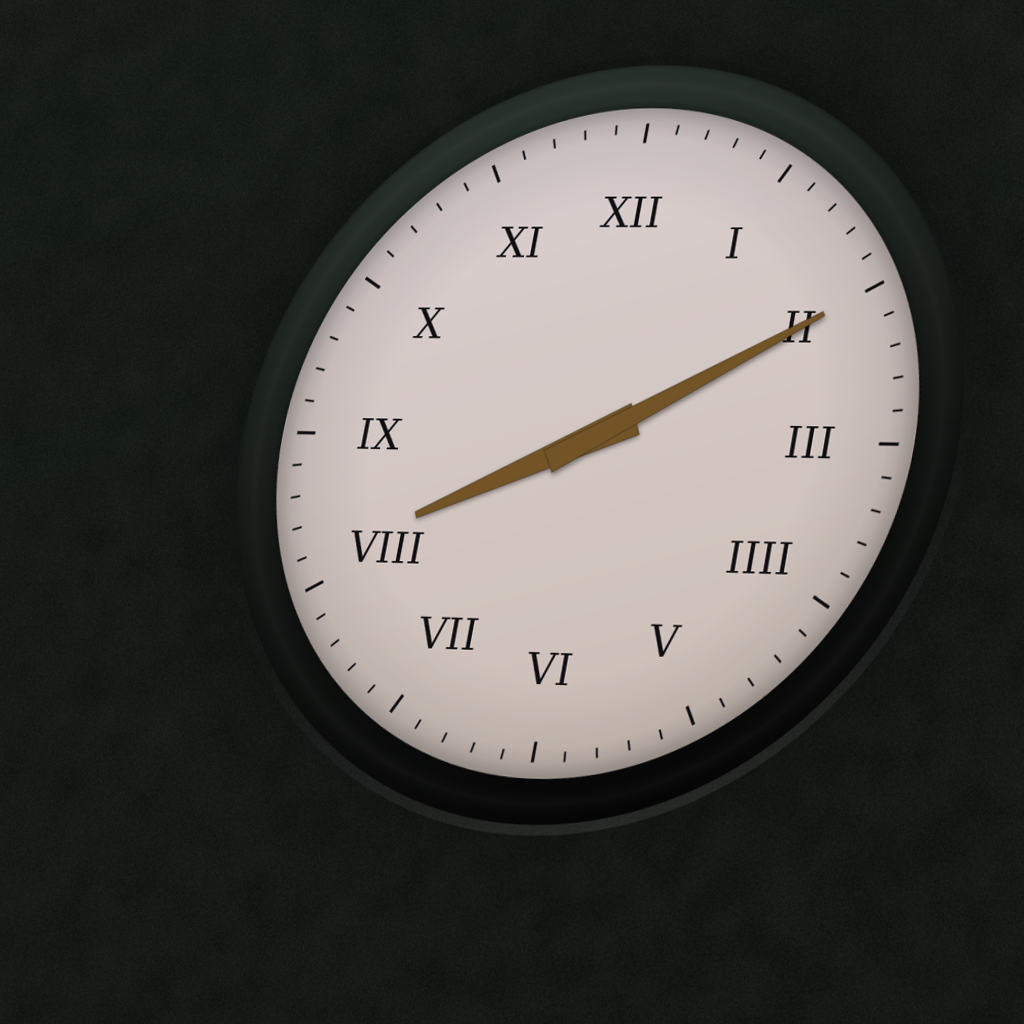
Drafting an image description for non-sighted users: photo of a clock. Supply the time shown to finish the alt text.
8:10
